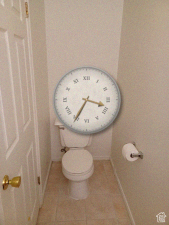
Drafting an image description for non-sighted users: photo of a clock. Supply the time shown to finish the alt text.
3:35
